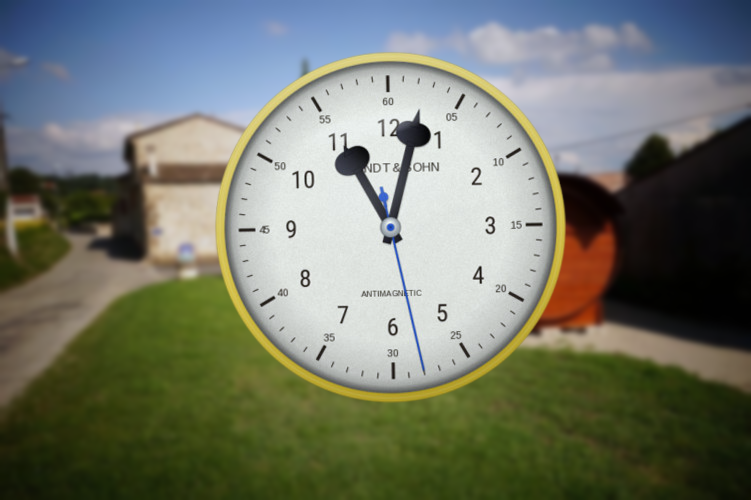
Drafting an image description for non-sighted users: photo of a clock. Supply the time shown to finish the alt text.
11:02:28
